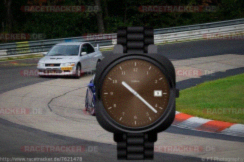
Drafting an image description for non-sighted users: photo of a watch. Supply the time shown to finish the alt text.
10:22
